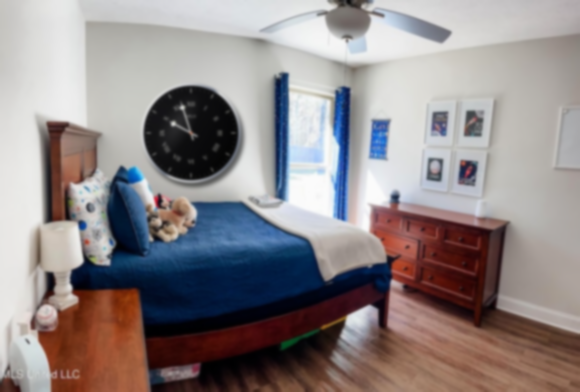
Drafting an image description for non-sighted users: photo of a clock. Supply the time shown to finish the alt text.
9:57
